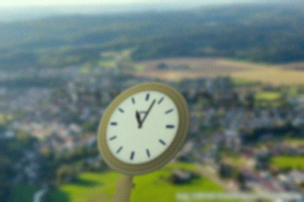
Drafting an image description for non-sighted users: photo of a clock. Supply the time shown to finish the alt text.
11:03
